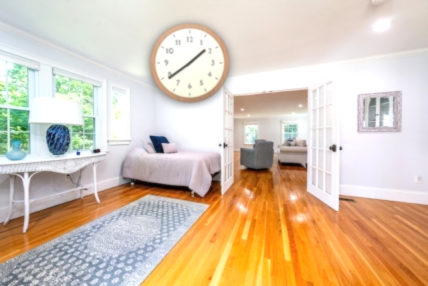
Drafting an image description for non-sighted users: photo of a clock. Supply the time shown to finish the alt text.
1:39
